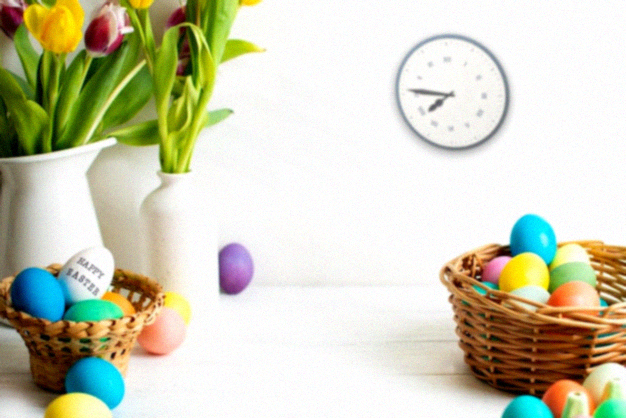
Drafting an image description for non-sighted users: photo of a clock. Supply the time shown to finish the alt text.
7:46
